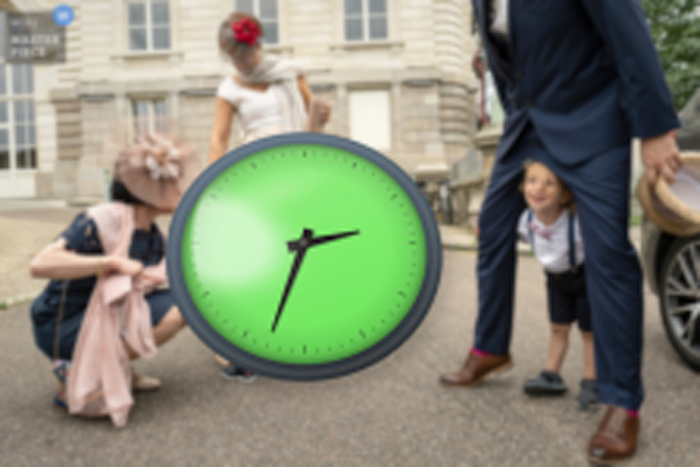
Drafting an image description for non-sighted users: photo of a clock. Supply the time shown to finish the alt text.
2:33
